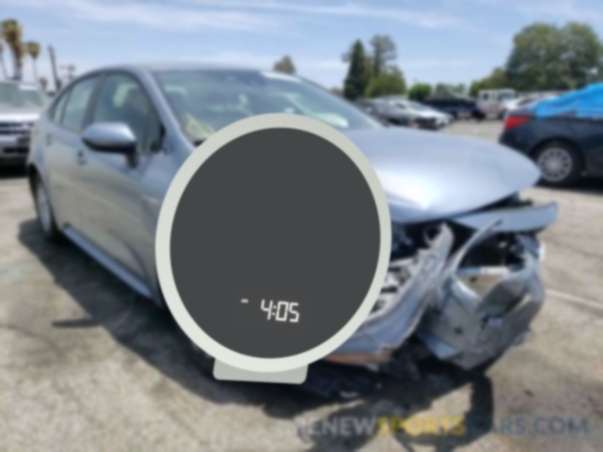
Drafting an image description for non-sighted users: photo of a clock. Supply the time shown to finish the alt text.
4:05
